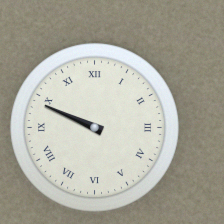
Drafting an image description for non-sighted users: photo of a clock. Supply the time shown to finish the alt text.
9:49
